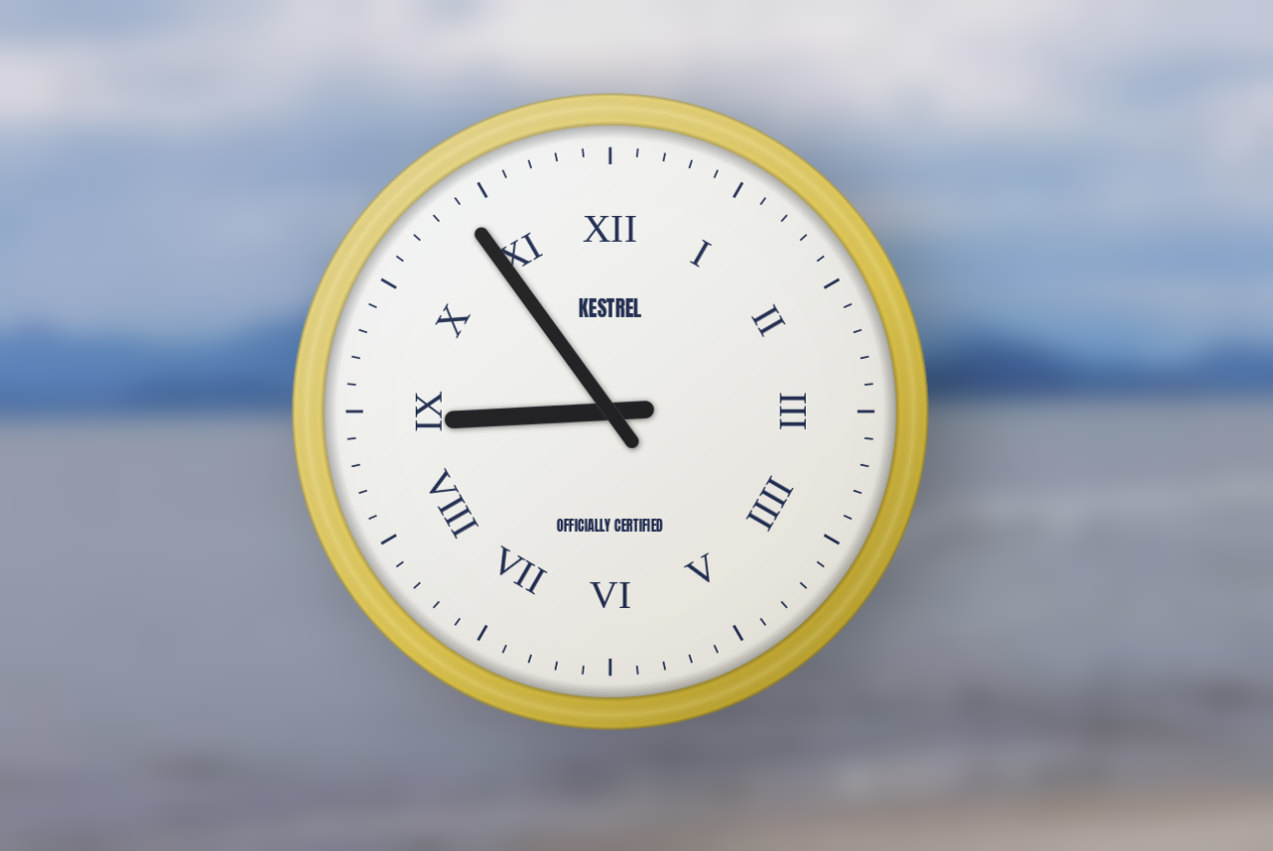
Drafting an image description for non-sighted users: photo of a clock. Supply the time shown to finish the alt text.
8:54
